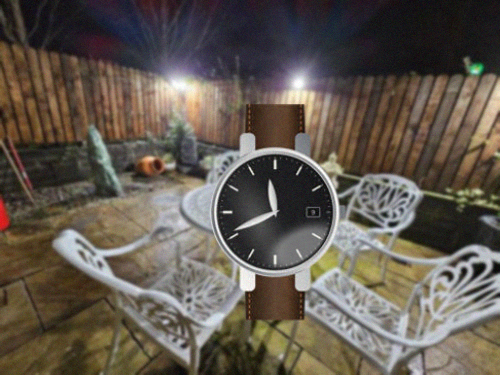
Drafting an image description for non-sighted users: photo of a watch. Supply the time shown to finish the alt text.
11:41
